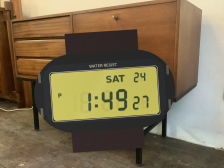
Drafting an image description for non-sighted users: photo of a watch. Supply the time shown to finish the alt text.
1:49:27
